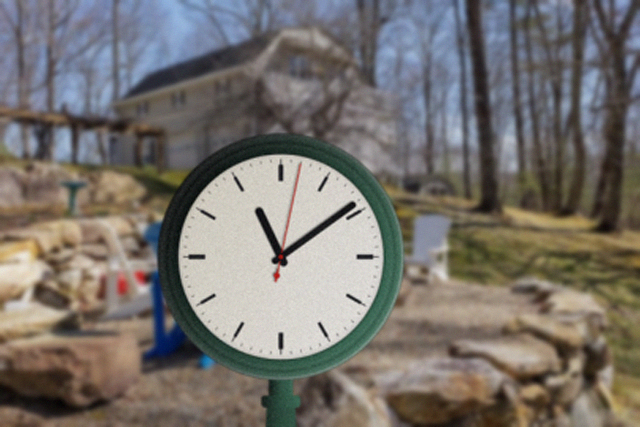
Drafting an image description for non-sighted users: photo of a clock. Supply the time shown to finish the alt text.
11:09:02
